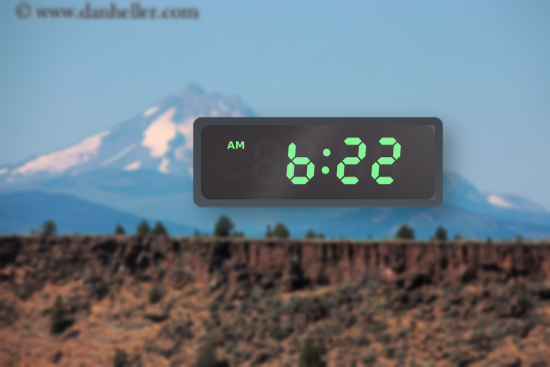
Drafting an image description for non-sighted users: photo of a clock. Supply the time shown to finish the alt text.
6:22
